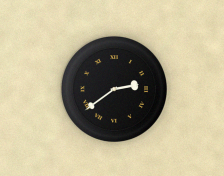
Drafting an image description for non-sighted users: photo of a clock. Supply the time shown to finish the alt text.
2:39
